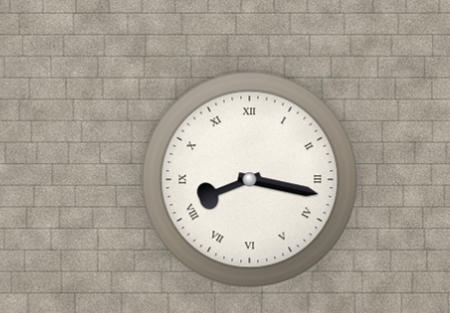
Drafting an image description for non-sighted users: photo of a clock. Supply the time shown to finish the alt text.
8:17
